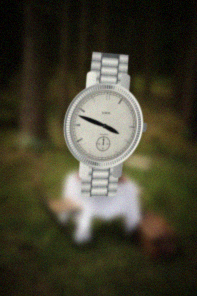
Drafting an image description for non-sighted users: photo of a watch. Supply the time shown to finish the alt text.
3:48
